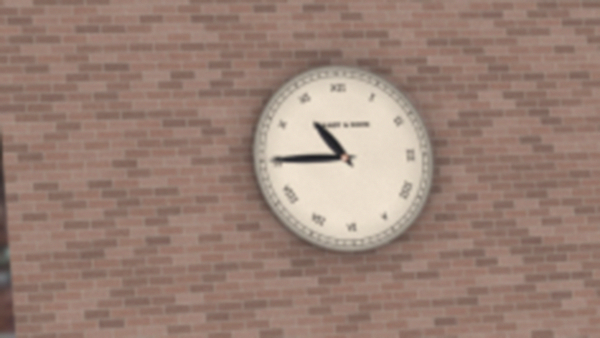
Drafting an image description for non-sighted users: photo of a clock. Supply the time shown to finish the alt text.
10:45
